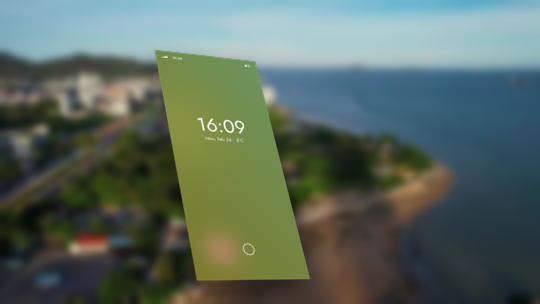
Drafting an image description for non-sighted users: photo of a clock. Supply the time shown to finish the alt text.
16:09
